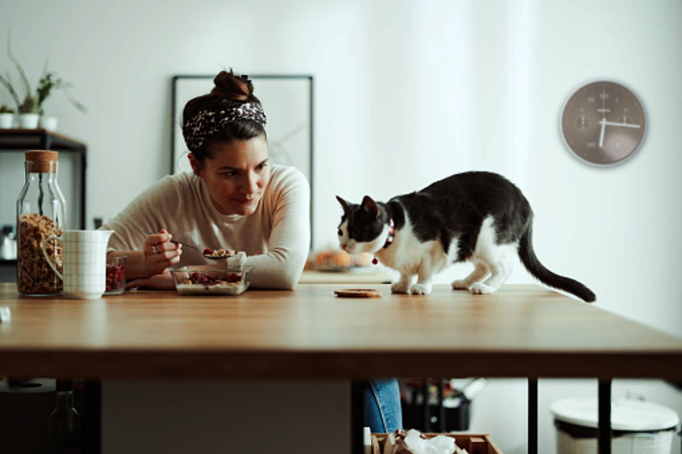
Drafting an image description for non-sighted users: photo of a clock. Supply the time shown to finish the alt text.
6:16
